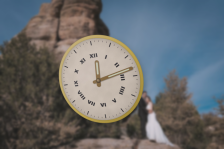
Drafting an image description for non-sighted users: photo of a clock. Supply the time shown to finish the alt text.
12:13
